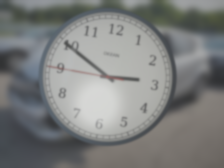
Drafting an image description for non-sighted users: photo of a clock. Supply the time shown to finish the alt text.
2:49:45
